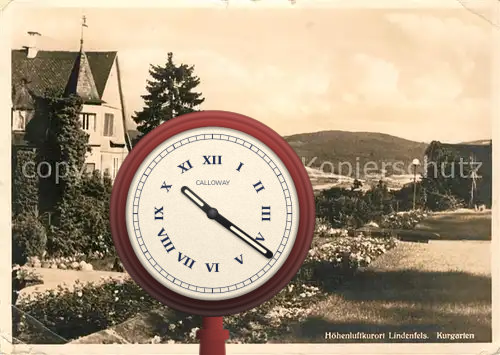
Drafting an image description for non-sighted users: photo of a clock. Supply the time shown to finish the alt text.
10:21
